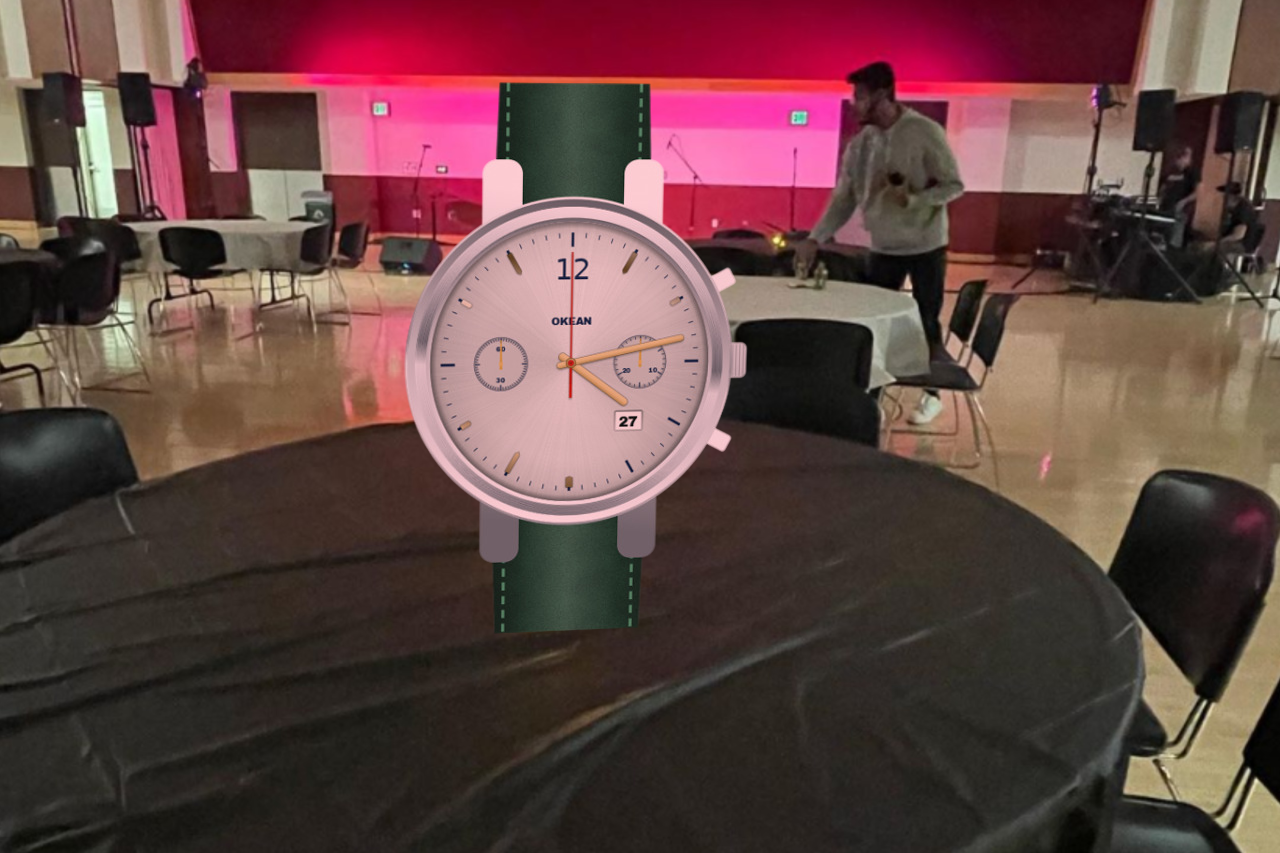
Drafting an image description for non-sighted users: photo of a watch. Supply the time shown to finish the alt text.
4:13
